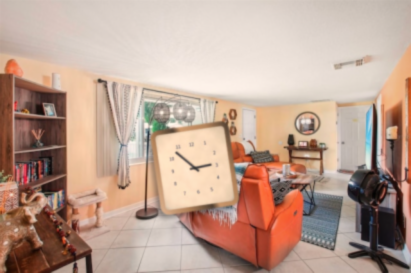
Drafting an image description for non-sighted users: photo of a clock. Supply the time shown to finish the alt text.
2:53
